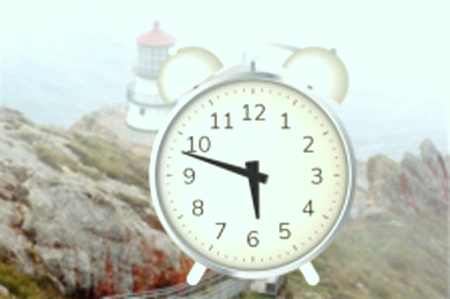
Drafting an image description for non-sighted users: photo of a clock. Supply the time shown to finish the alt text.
5:48
